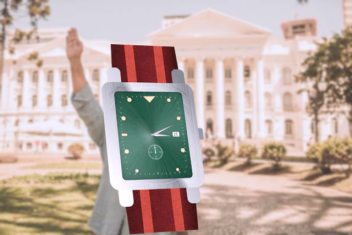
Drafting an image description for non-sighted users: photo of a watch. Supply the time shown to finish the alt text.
3:11
